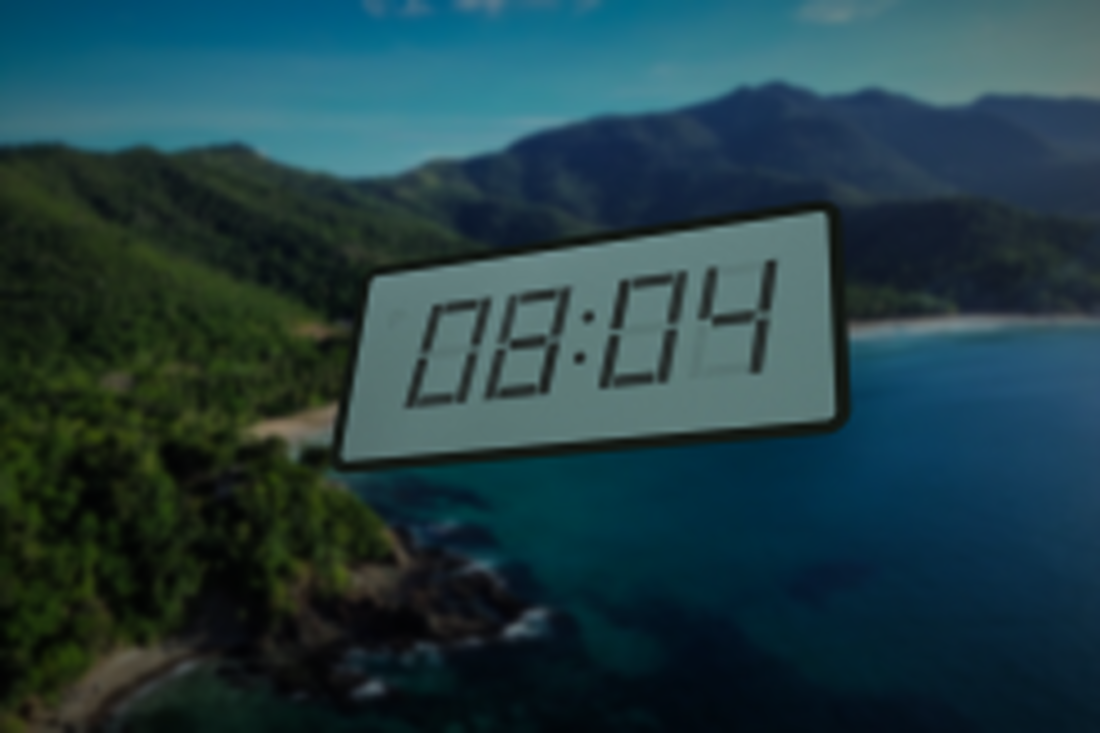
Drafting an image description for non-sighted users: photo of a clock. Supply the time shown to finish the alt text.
8:04
